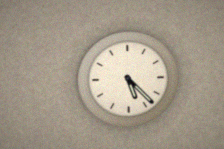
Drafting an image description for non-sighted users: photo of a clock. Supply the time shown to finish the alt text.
5:23
